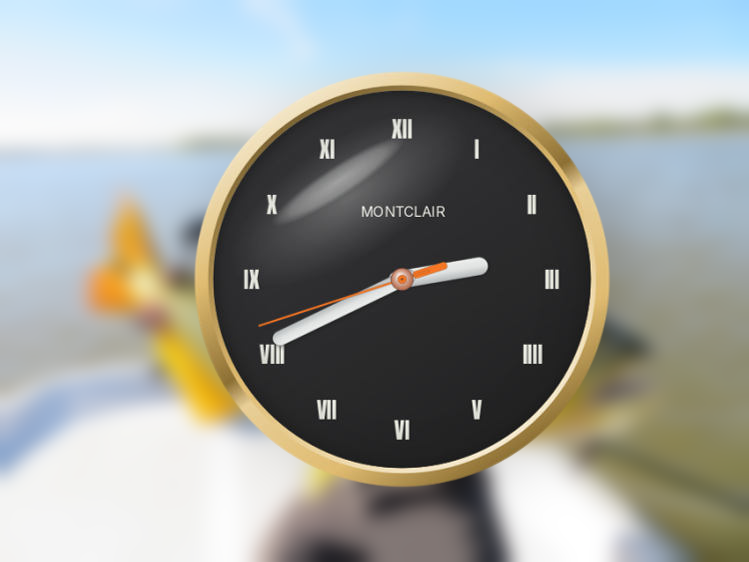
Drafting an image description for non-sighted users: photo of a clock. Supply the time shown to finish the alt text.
2:40:42
